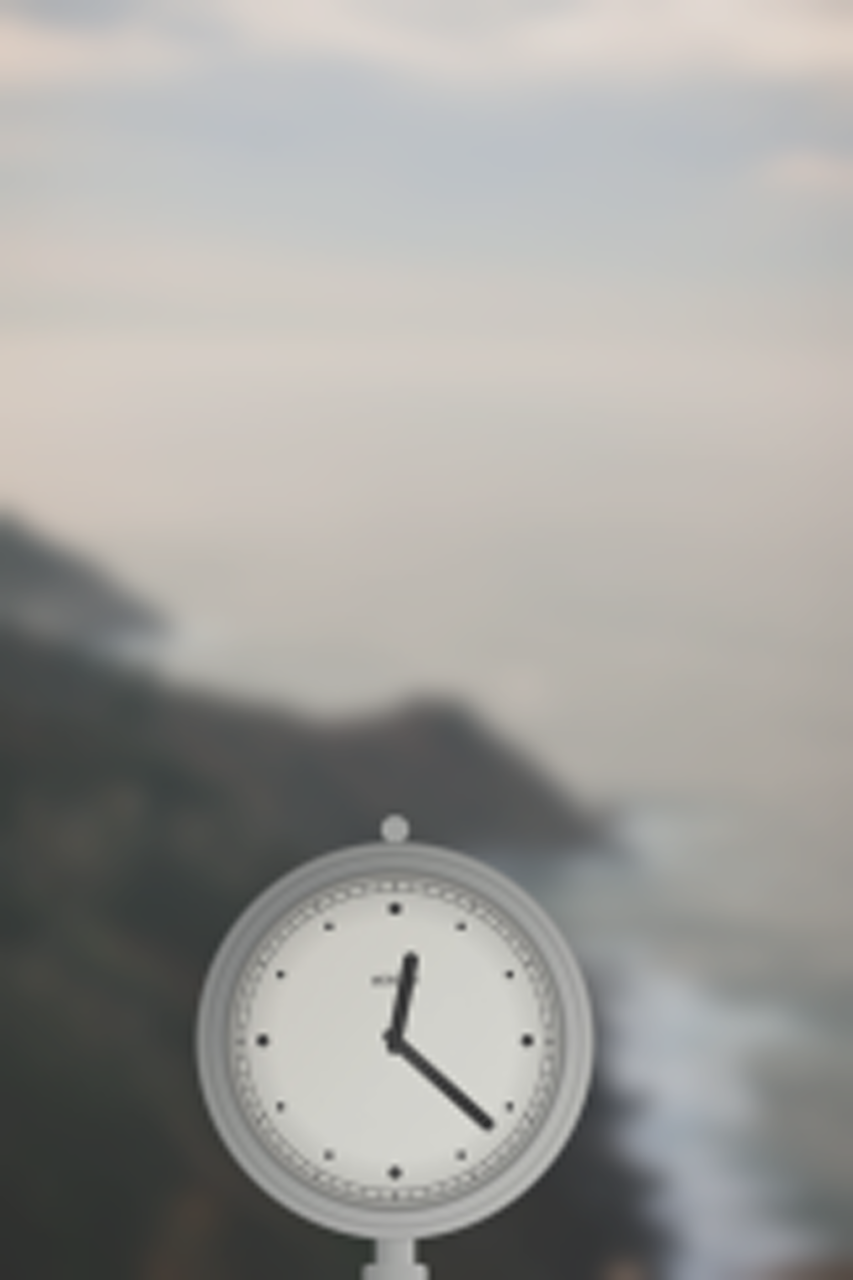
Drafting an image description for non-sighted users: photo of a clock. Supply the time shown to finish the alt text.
12:22
